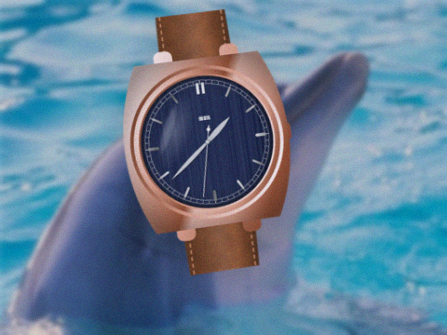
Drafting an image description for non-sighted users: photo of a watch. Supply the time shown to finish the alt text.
1:38:32
